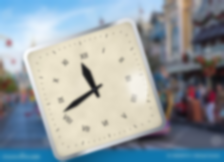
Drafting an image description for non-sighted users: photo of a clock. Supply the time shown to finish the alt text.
11:42
